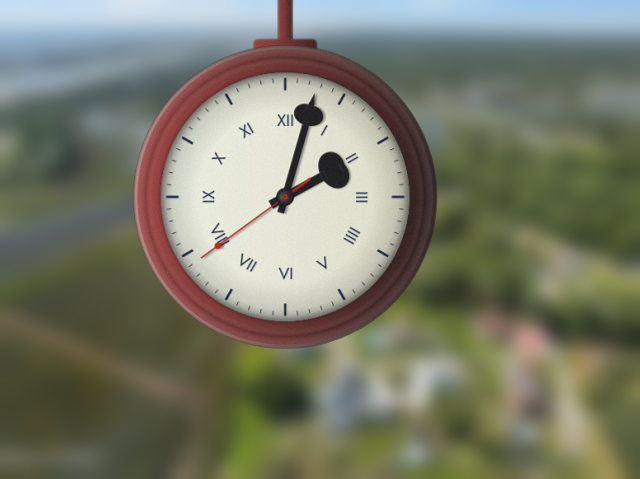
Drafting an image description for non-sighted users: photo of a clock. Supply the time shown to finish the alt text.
2:02:39
